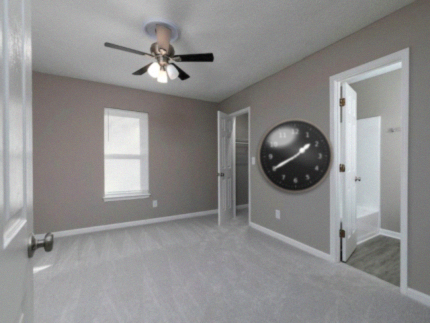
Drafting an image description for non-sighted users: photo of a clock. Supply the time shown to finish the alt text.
1:40
